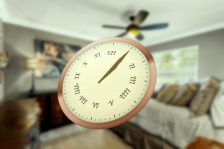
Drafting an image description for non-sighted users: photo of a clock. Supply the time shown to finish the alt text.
1:05
